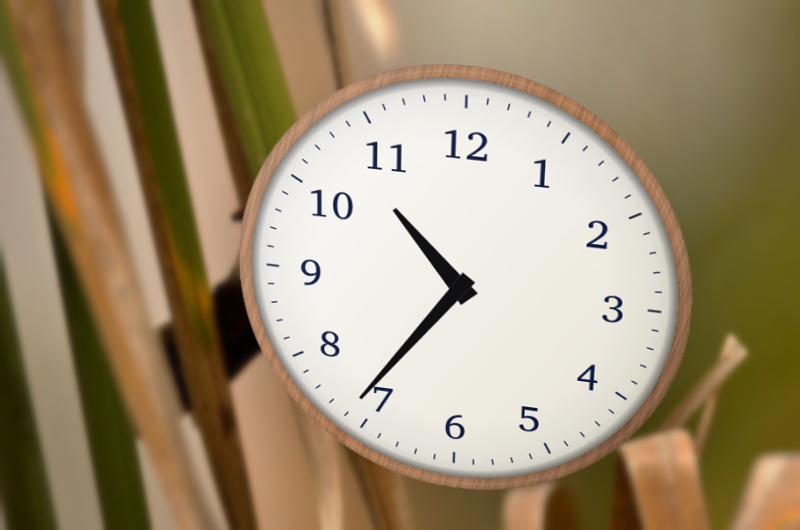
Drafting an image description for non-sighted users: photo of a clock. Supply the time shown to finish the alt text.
10:36
